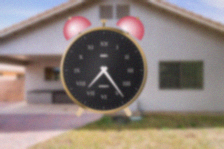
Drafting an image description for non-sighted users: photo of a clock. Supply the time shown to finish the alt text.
7:24
